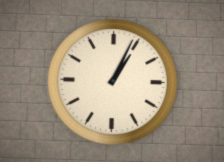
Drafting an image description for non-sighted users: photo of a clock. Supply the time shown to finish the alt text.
1:04
